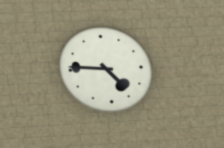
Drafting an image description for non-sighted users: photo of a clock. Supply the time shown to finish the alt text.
4:46
